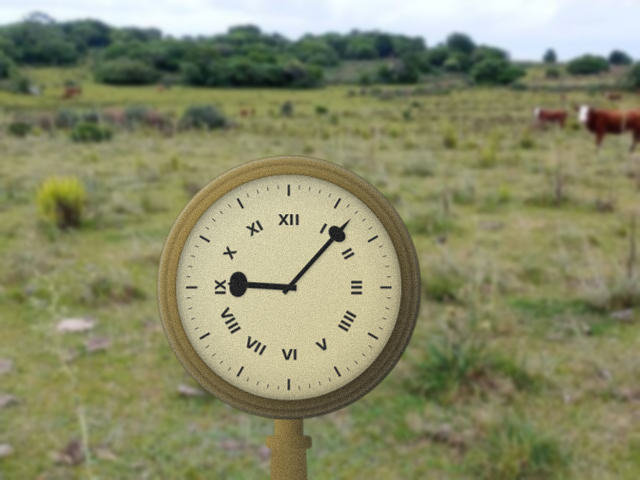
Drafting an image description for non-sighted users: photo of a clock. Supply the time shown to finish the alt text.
9:07
